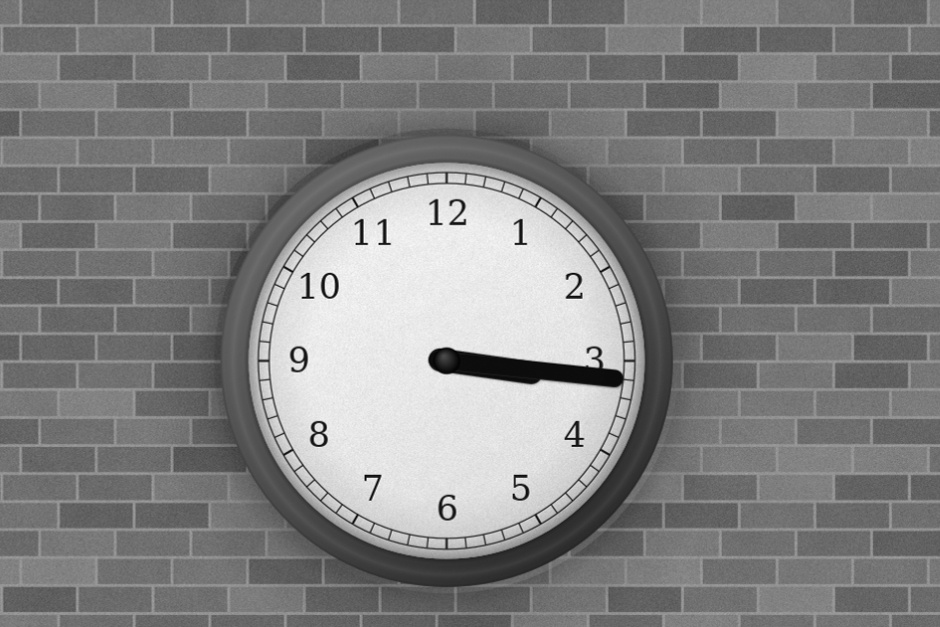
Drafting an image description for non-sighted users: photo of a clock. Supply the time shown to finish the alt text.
3:16
